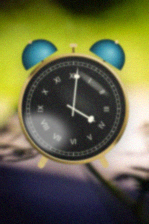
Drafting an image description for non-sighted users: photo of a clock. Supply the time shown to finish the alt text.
4:01
